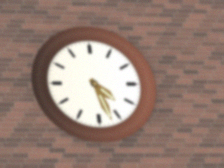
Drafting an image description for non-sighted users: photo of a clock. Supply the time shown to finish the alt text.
4:27
